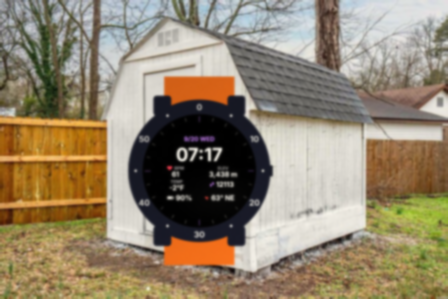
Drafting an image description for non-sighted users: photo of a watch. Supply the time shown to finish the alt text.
7:17
